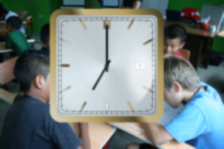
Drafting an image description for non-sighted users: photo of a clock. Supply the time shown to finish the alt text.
7:00
